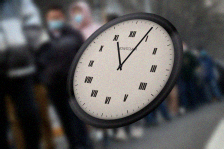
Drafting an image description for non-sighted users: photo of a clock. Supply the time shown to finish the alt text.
11:04
